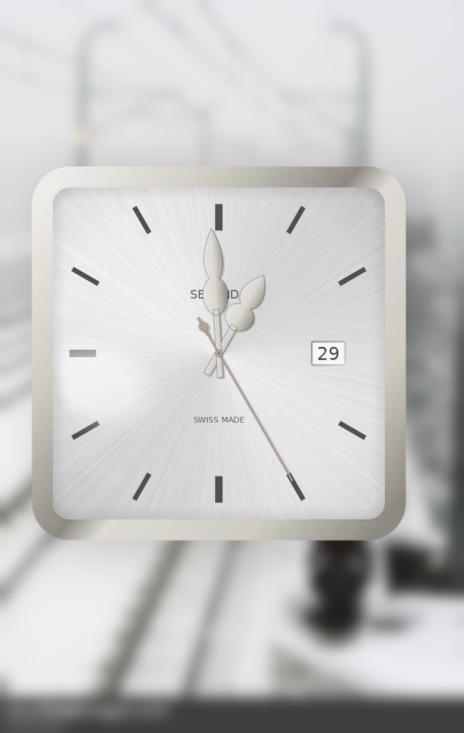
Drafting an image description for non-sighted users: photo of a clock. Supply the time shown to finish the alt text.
12:59:25
